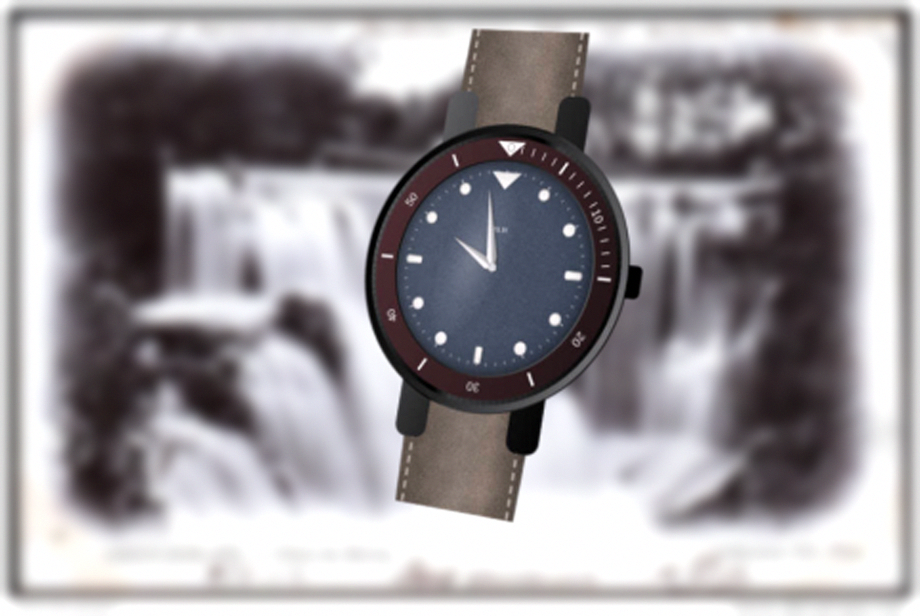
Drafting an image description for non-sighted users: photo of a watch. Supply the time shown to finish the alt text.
9:58
